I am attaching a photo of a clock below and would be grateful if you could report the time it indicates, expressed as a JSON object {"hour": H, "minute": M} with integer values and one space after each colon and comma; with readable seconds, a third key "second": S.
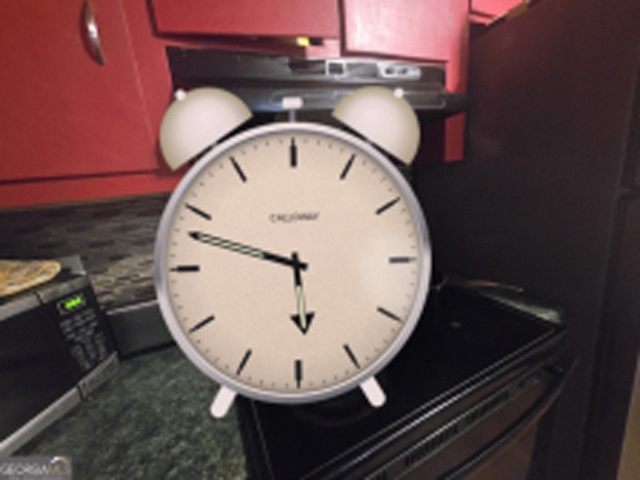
{"hour": 5, "minute": 48}
